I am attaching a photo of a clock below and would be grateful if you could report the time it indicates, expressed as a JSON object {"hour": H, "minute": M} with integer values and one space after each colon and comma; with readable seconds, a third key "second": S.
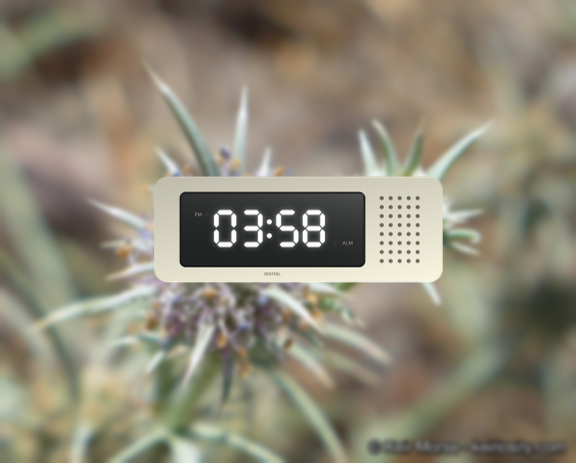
{"hour": 3, "minute": 58}
